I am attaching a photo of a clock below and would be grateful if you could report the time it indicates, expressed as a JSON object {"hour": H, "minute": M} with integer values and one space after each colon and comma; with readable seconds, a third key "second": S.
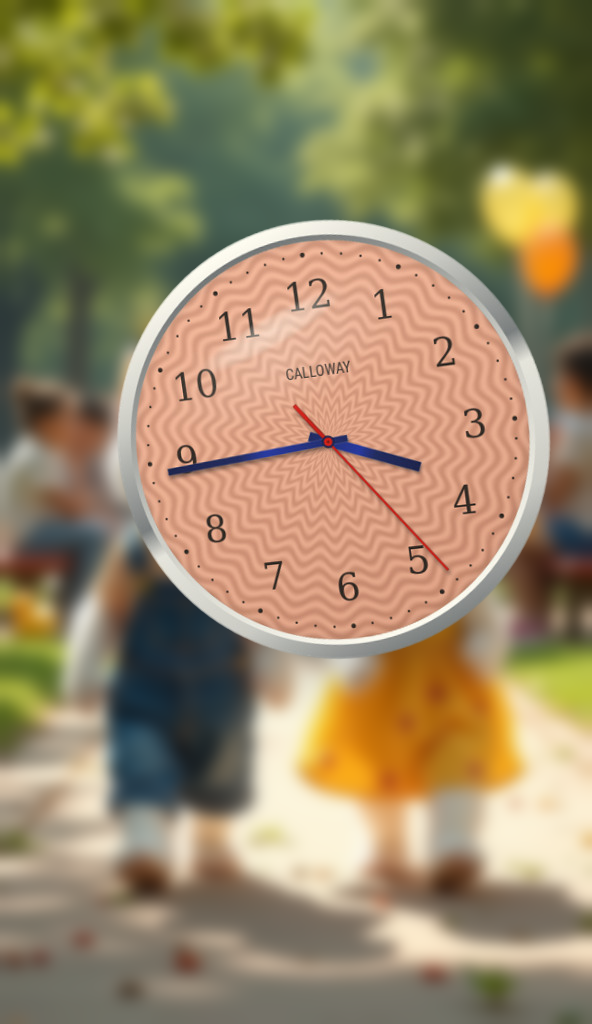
{"hour": 3, "minute": 44, "second": 24}
